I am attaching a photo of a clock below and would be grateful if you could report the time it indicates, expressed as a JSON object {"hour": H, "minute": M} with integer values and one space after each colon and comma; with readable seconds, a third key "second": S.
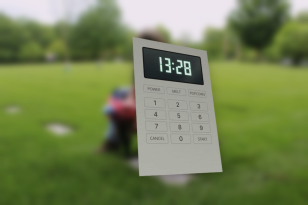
{"hour": 13, "minute": 28}
